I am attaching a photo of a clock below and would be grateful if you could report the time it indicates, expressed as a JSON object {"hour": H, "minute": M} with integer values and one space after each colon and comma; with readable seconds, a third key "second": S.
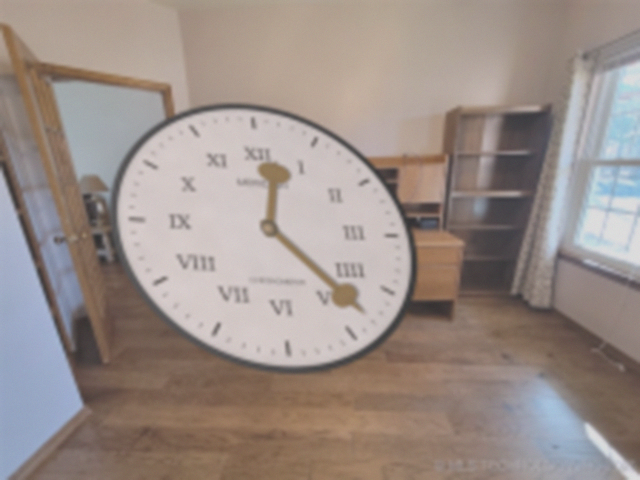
{"hour": 12, "minute": 23}
